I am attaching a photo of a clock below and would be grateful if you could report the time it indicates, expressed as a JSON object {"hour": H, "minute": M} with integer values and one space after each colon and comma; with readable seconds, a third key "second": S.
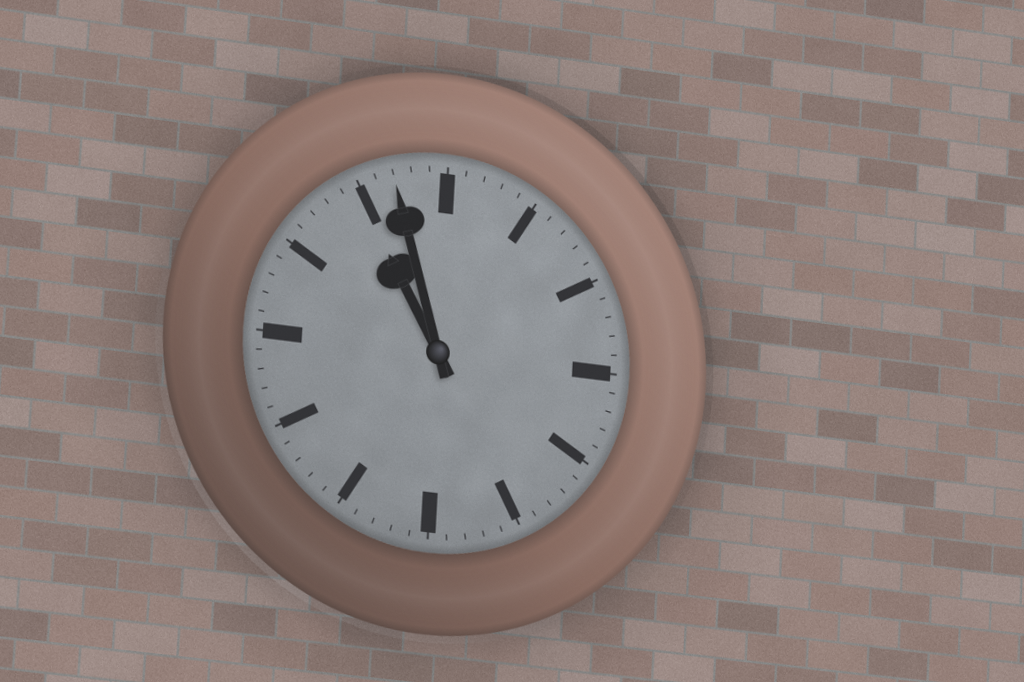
{"hour": 10, "minute": 57}
